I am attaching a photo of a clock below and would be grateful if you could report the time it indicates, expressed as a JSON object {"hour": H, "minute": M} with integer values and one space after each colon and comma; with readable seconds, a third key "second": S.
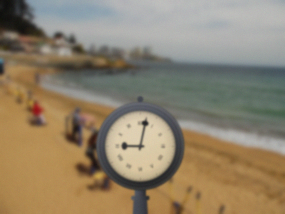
{"hour": 9, "minute": 2}
